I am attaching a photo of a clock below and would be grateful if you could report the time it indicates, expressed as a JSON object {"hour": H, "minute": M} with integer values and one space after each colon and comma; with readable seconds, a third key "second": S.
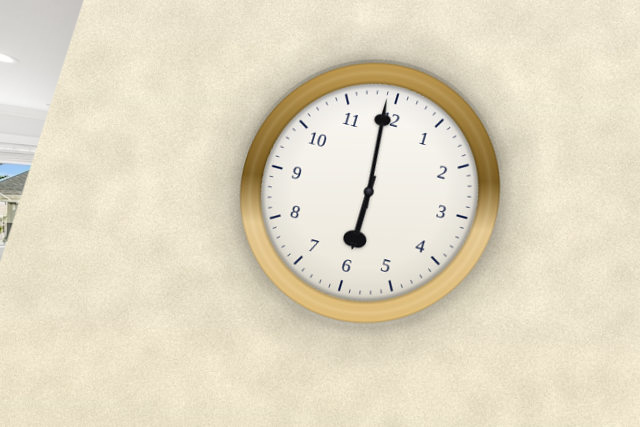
{"hour": 5, "minute": 59}
